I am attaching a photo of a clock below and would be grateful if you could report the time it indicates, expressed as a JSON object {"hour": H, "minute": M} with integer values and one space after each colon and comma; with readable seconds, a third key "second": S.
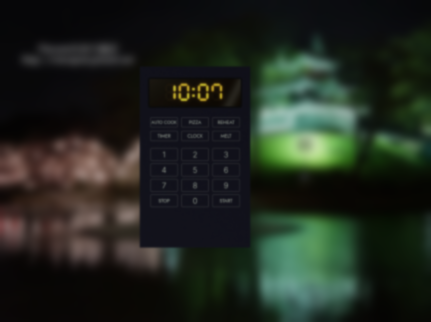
{"hour": 10, "minute": 7}
